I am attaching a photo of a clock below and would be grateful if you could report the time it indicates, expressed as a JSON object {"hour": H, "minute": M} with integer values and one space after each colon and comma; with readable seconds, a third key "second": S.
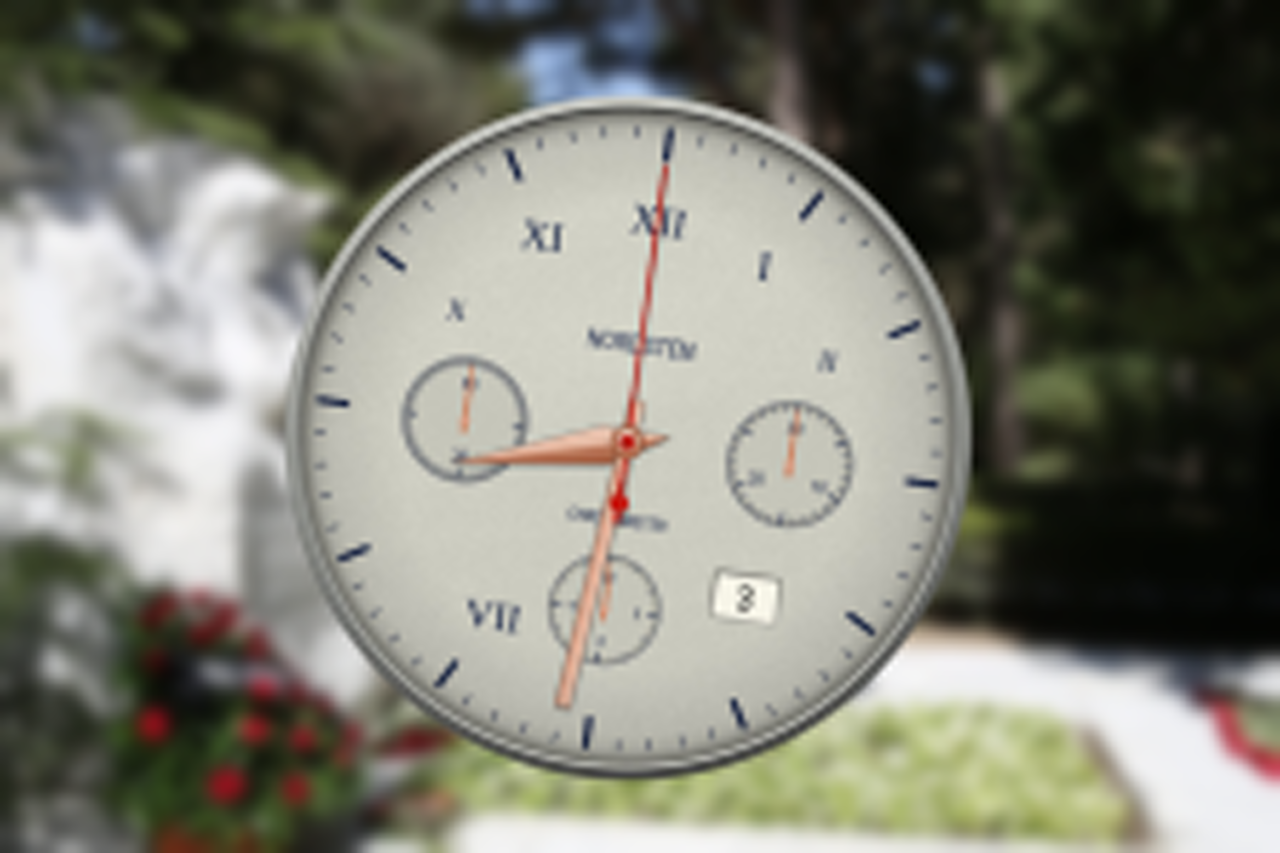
{"hour": 8, "minute": 31}
